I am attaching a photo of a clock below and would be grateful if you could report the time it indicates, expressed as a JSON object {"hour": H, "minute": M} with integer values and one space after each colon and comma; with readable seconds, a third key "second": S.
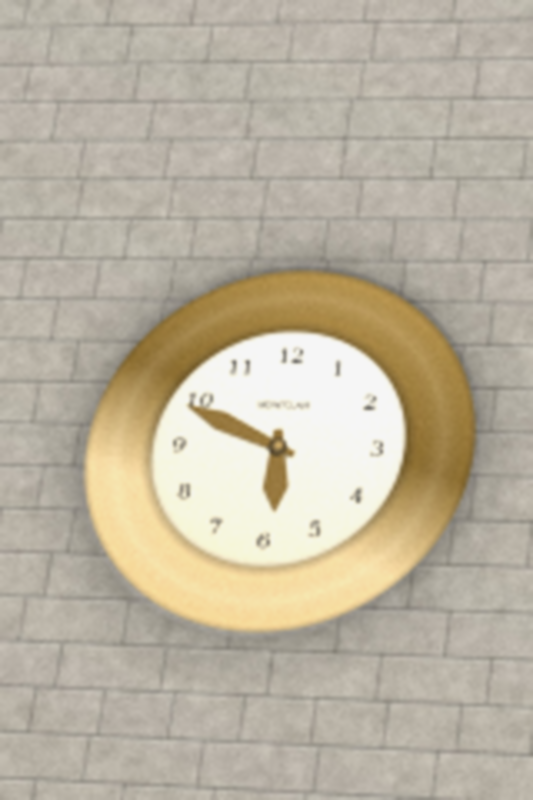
{"hour": 5, "minute": 49}
